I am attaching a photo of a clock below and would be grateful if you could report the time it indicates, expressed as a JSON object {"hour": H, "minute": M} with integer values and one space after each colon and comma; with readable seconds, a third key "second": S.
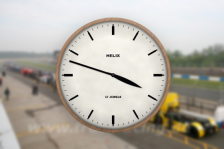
{"hour": 3, "minute": 48}
